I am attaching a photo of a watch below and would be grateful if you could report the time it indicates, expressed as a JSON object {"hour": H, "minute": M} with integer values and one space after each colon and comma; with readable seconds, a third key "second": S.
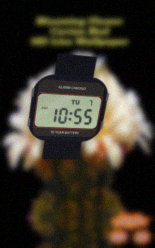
{"hour": 10, "minute": 55}
